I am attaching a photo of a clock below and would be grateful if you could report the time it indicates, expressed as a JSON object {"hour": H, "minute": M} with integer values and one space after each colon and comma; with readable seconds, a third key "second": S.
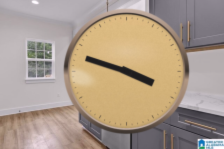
{"hour": 3, "minute": 48}
